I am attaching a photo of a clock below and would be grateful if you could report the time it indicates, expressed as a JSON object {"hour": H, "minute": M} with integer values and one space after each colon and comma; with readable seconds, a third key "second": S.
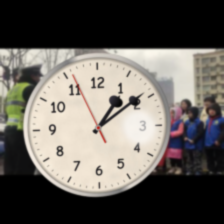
{"hour": 1, "minute": 8, "second": 56}
